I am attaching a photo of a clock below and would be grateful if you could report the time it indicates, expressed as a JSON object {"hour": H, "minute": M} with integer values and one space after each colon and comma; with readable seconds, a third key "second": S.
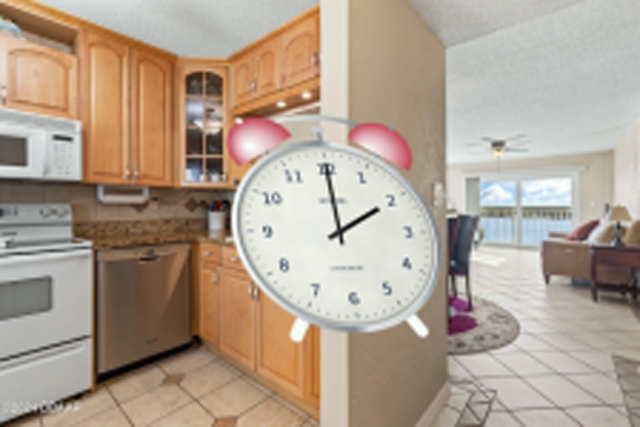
{"hour": 2, "minute": 0}
